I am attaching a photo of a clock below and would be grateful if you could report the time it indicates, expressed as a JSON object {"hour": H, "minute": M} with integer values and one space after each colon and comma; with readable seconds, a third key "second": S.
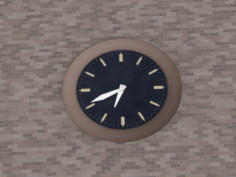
{"hour": 6, "minute": 41}
